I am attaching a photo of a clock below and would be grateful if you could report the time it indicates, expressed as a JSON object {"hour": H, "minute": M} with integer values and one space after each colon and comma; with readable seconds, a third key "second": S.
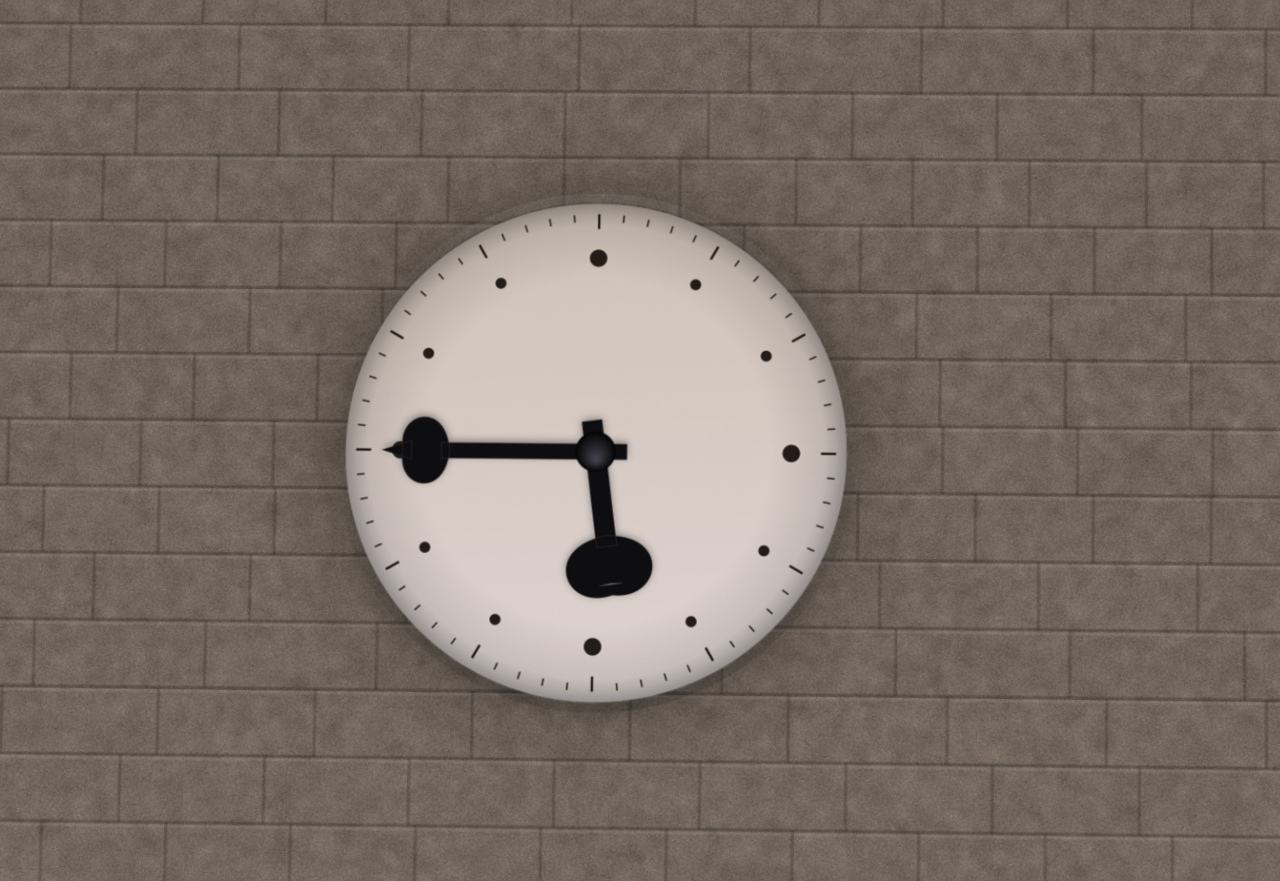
{"hour": 5, "minute": 45}
